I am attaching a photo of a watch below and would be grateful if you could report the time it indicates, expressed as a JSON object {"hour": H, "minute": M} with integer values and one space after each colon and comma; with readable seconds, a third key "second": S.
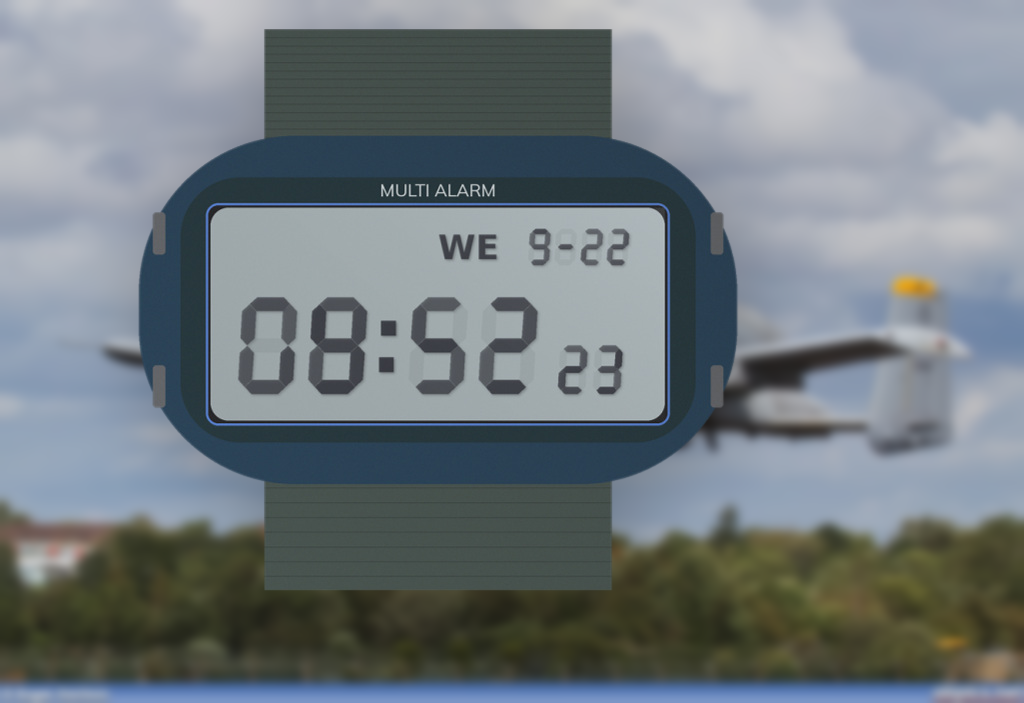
{"hour": 8, "minute": 52, "second": 23}
